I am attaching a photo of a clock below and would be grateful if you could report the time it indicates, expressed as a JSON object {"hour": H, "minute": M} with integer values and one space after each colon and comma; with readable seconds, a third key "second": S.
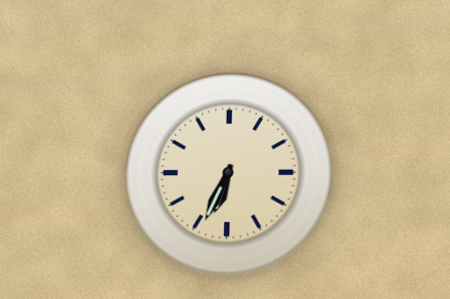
{"hour": 6, "minute": 34}
